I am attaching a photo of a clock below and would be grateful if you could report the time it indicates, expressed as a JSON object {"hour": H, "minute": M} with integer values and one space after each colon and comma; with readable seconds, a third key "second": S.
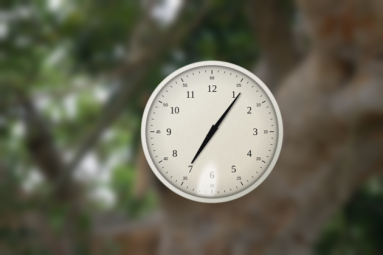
{"hour": 7, "minute": 6}
